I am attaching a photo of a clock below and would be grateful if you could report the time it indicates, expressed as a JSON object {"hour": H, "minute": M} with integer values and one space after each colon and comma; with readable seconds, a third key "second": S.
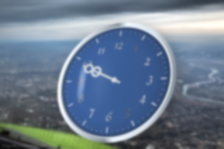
{"hour": 9, "minute": 49}
